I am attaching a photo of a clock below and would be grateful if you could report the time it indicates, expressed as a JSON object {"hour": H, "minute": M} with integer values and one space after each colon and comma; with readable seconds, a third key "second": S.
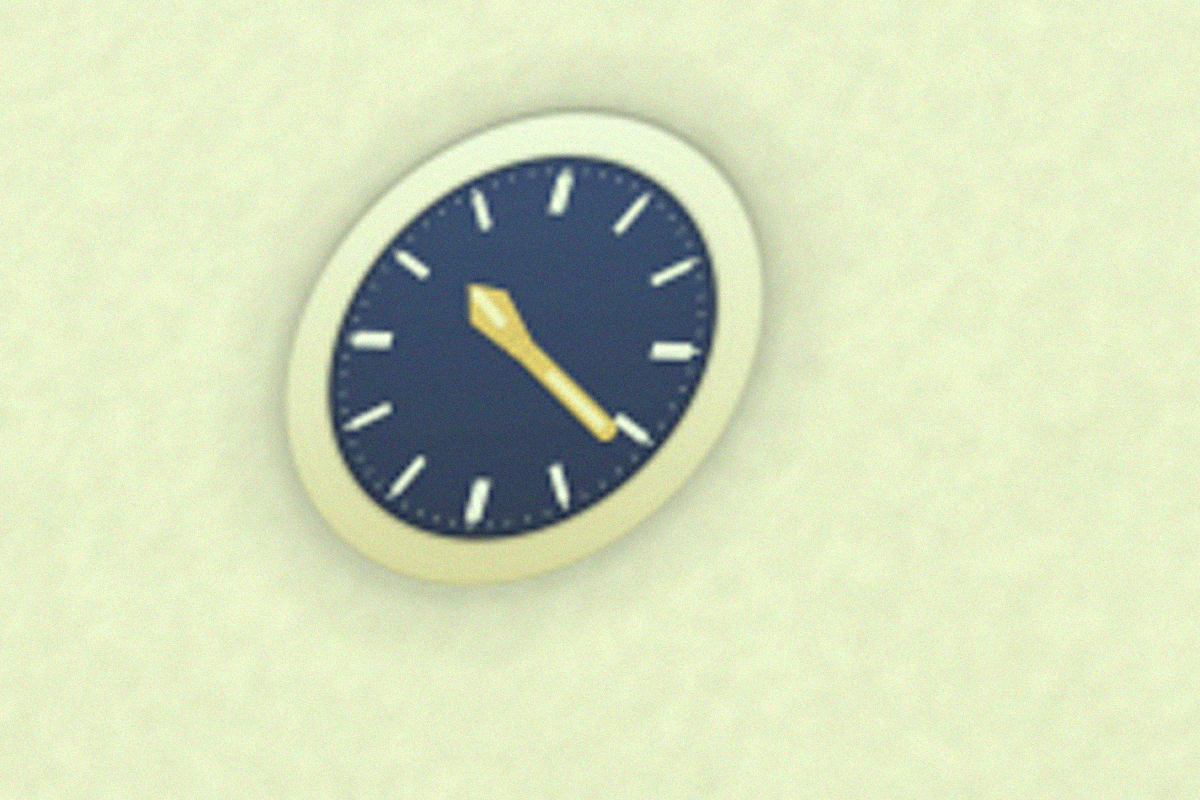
{"hour": 10, "minute": 21}
